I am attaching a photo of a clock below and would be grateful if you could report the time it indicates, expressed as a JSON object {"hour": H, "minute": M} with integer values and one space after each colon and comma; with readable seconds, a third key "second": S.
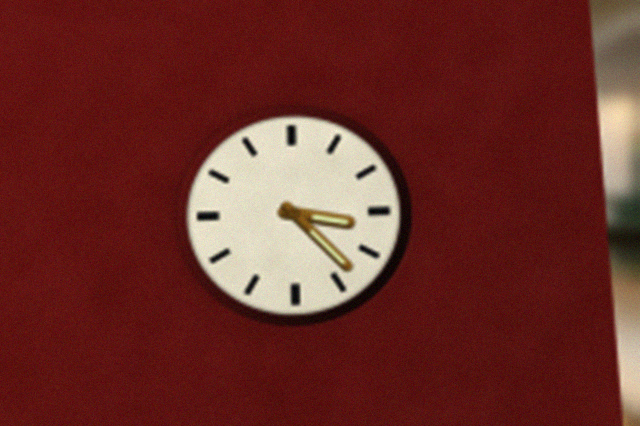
{"hour": 3, "minute": 23}
